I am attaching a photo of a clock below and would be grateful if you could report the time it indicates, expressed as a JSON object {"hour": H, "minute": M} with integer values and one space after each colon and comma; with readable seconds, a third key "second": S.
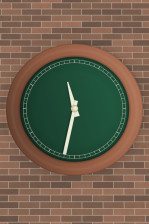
{"hour": 11, "minute": 32}
